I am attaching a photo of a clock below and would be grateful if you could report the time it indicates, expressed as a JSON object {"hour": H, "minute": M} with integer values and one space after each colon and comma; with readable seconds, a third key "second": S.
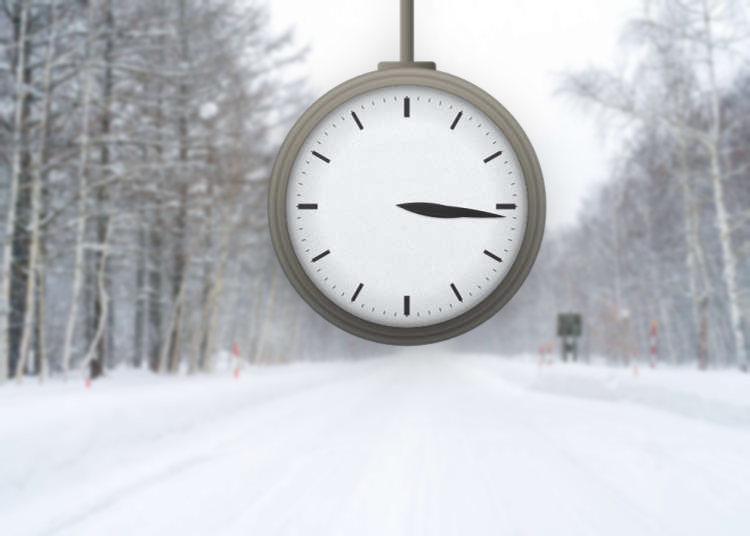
{"hour": 3, "minute": 16}
